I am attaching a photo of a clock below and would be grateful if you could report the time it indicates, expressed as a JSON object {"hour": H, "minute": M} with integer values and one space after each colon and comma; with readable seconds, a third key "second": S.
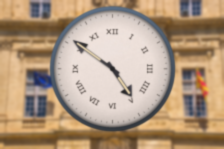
{"hour": 4, "minute": 51}
